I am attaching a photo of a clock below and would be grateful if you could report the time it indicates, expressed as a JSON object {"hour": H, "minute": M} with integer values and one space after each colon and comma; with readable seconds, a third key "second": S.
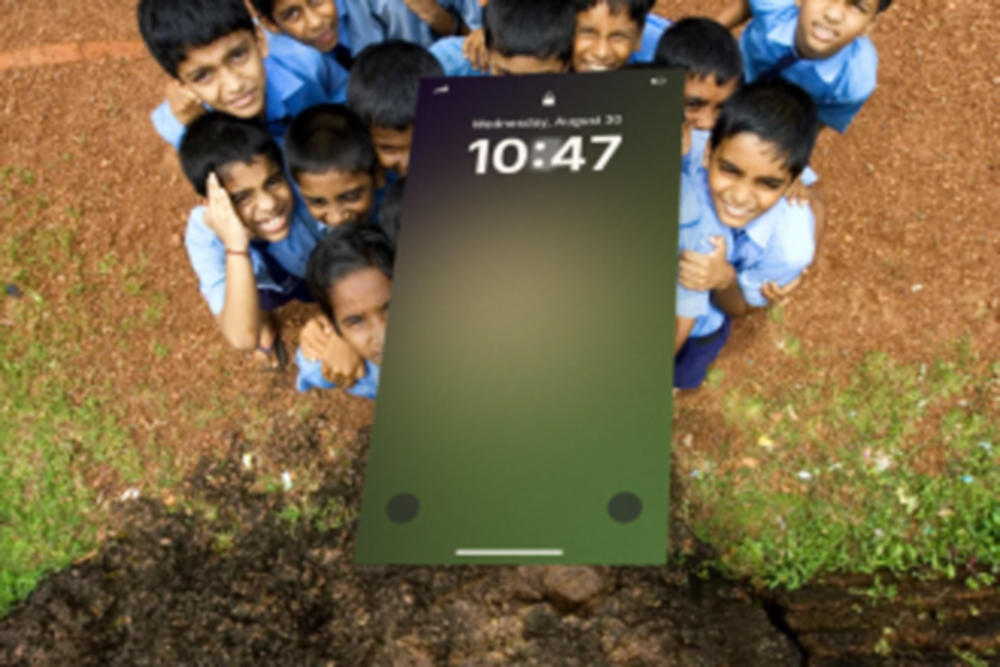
{"hour": 10, "minute": 47}
